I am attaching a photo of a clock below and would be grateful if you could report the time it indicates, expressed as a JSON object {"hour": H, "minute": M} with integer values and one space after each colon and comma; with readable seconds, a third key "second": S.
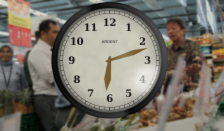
{"hour": 6, "minute": 12}
